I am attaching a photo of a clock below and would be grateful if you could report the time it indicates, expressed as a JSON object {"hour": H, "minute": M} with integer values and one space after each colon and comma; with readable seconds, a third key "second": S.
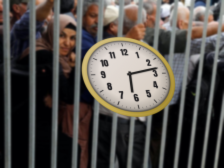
{"hour": 6, "minute": 13}
